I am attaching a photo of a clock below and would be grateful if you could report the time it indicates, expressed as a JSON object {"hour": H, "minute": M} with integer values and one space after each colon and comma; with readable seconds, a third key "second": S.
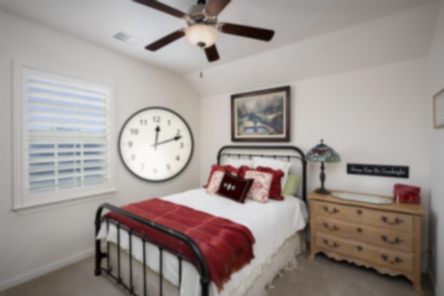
{"hour": 12, "minute": 12}
